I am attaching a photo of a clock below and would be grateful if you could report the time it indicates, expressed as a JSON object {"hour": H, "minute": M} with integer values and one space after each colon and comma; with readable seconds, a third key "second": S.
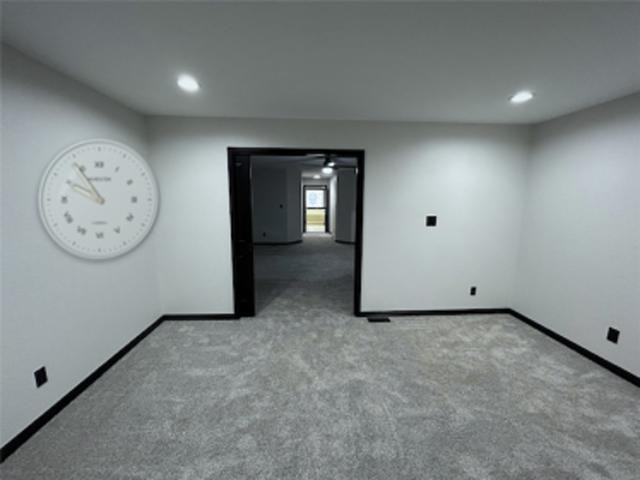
{"hour": 9, "minute": 54}
